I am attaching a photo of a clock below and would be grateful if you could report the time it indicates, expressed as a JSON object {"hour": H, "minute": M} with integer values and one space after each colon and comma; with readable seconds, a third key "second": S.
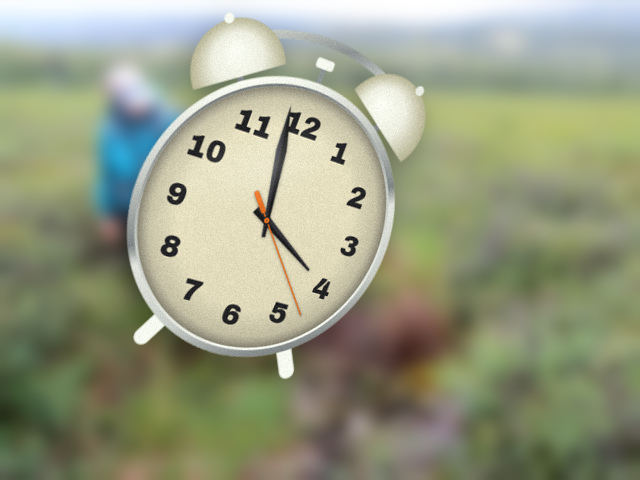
{"hour": 3, "minute": 58, "second": 23}
